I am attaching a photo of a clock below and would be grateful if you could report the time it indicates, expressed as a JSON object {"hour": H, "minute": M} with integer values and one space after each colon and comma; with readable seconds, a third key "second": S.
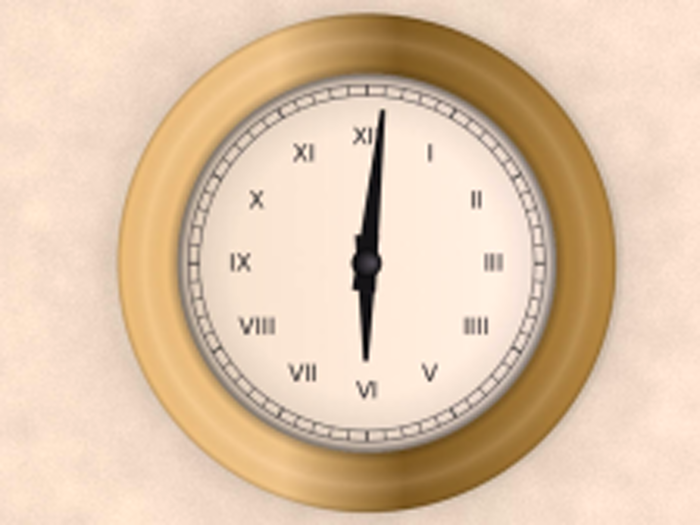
{"hour": 6, "minute": 1}
